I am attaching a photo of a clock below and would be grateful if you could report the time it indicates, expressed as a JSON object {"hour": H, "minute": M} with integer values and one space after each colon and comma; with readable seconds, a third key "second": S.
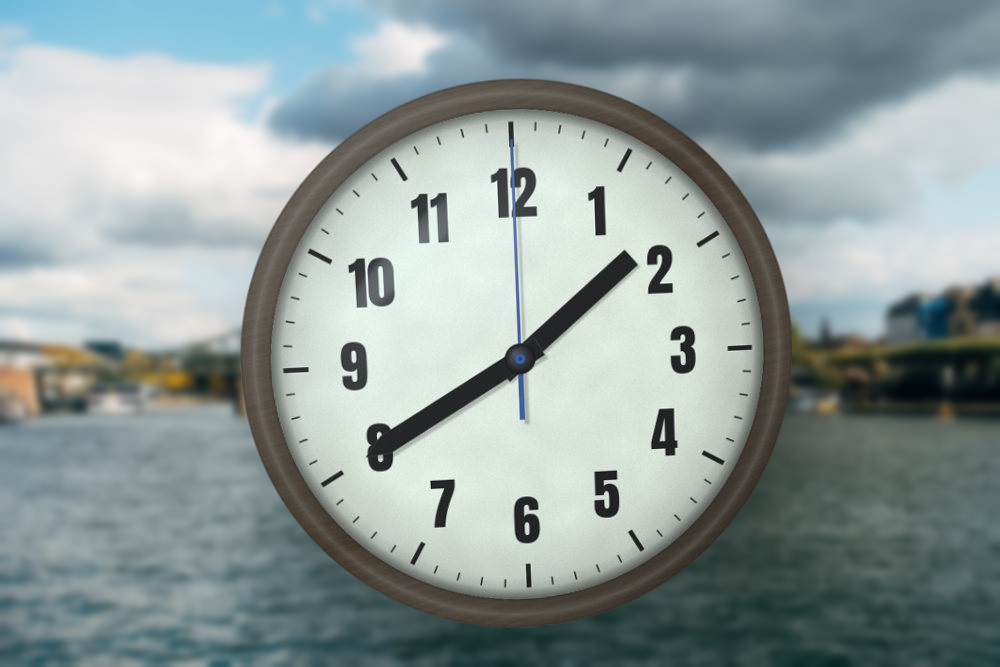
{"hour": 1, "minute": 40, "second": 0}
